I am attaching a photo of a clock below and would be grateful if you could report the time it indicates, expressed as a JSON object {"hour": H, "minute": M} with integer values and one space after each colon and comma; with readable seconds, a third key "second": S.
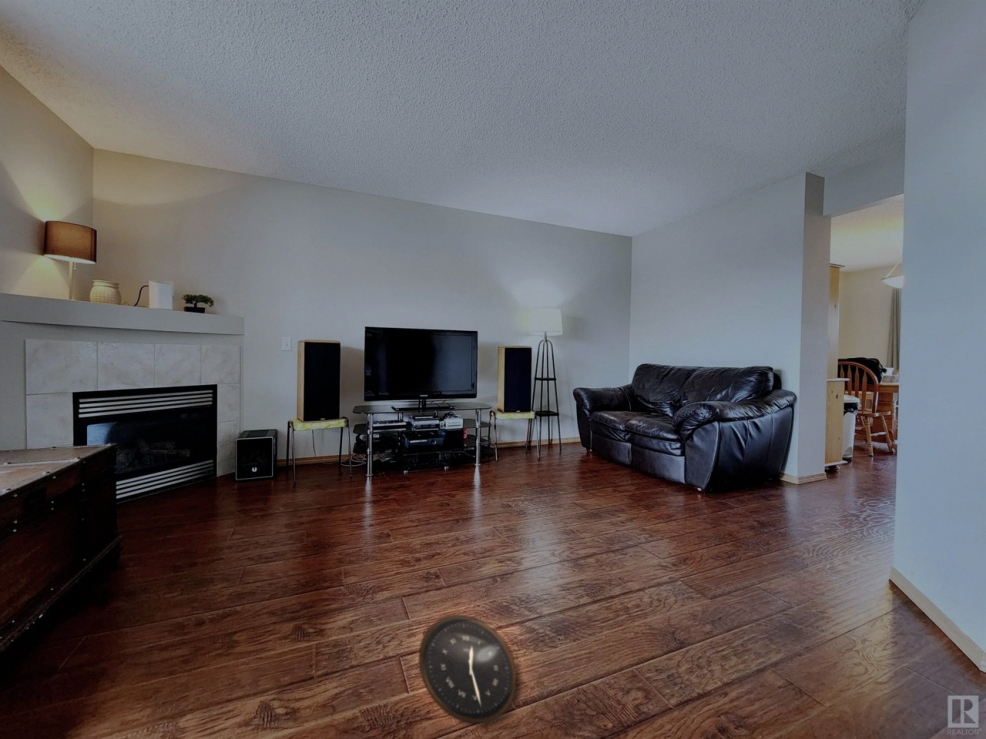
{"hour": 12, "minute": 29}
